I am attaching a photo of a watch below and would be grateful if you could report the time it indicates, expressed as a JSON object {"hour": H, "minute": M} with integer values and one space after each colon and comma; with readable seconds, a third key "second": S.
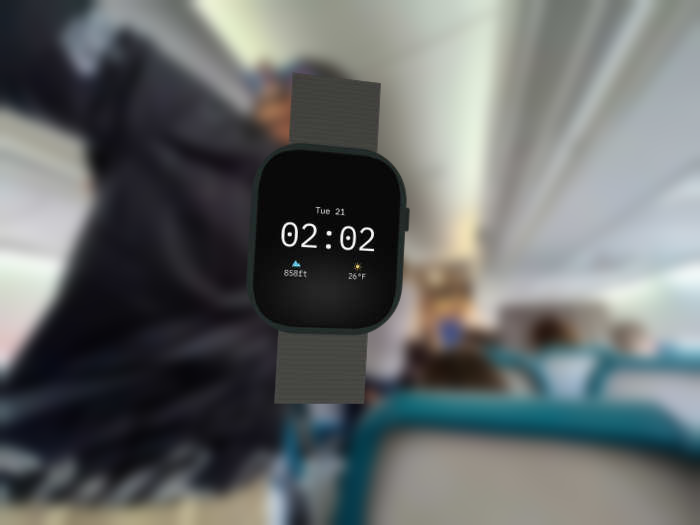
{"hour": 2, "minute": 2}
